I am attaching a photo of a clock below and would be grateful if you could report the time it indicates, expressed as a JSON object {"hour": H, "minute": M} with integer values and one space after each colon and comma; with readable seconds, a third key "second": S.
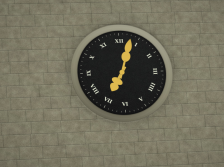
{"hour": 7, "minute": 3}
